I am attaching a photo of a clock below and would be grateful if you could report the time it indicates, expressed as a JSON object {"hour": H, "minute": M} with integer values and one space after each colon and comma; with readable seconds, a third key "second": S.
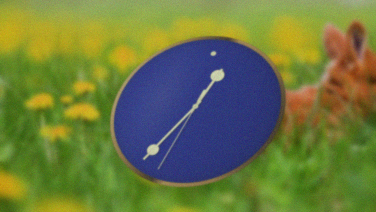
{"hour": 12, "minute": 34, "second": 32}
